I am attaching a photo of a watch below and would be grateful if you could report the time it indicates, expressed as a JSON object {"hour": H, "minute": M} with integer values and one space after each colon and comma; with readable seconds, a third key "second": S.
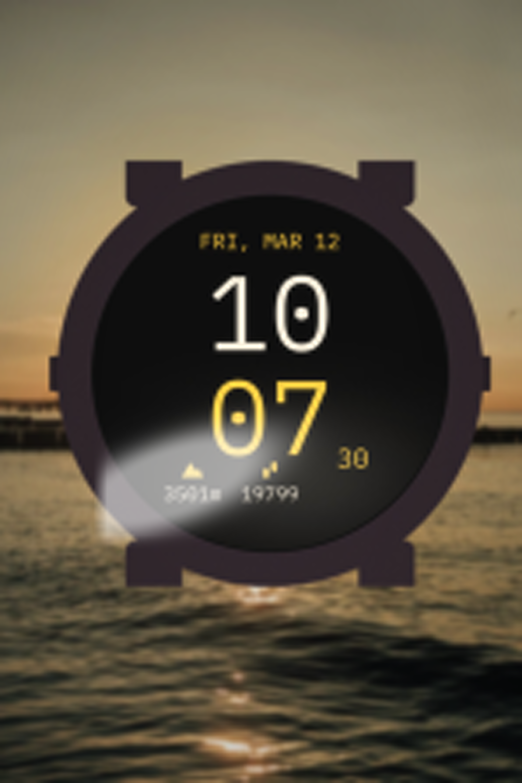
{"hour": 10, "minute": 7, "second": 30}
